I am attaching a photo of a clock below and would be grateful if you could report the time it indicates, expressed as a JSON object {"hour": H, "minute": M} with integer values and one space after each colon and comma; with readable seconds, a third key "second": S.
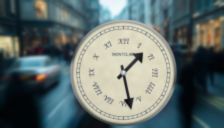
{"hour": 1, "minute": 28}
